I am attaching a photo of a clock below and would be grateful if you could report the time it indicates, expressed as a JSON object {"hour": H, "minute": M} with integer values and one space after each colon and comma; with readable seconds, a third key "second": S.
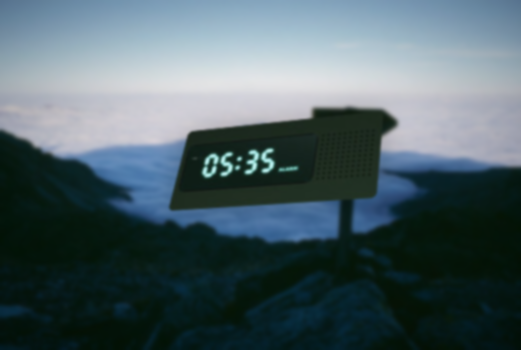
{"hour": 5, "minute": 35}
